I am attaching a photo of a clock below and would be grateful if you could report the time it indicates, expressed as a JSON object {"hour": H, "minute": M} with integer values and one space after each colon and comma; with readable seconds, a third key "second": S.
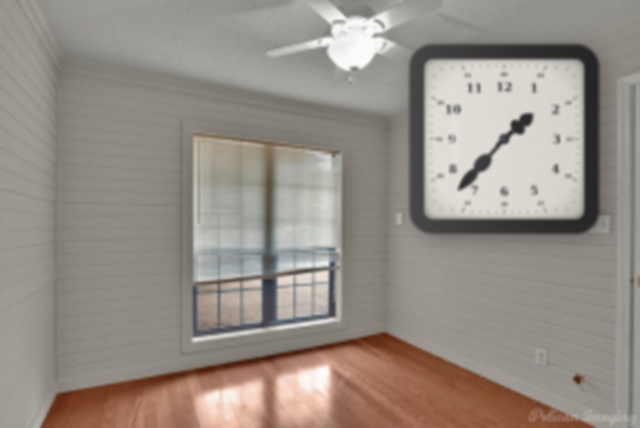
{"hour": 1, "minute": 37}
